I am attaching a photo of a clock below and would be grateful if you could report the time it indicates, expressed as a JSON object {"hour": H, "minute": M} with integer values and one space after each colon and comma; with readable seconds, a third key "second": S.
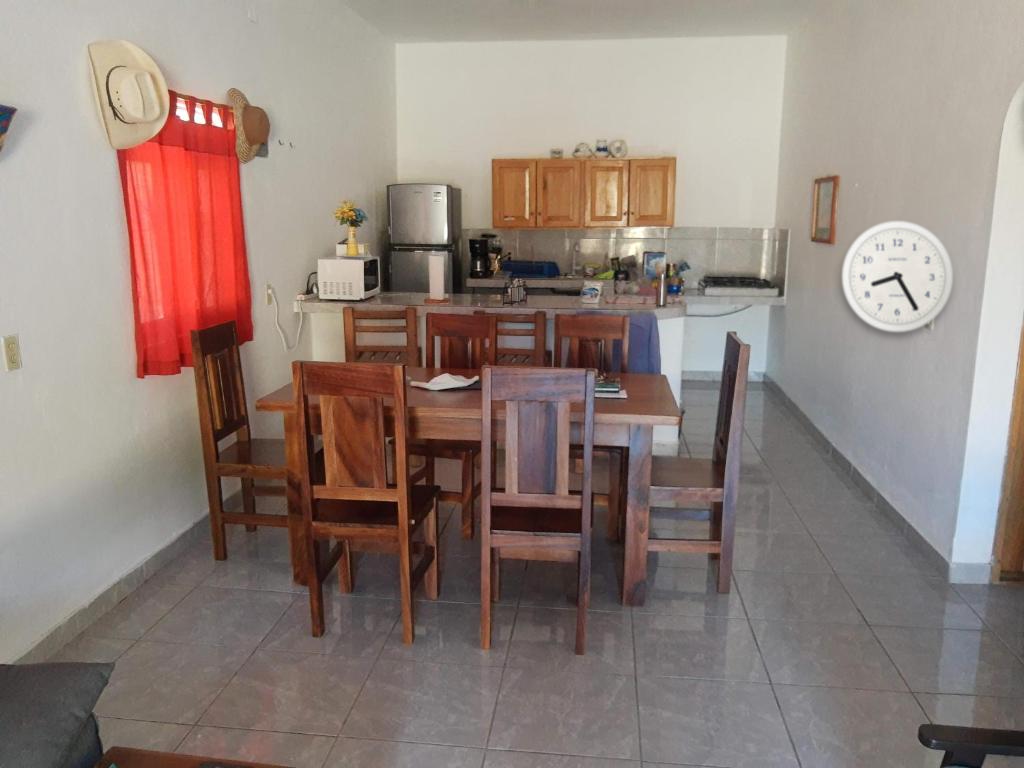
{"hour": 8, "minute": 25}
